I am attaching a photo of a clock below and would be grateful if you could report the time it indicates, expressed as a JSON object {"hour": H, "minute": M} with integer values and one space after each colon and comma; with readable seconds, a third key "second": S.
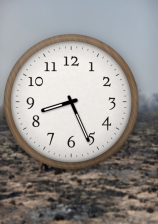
{"hour": 8, "minute": 26}
